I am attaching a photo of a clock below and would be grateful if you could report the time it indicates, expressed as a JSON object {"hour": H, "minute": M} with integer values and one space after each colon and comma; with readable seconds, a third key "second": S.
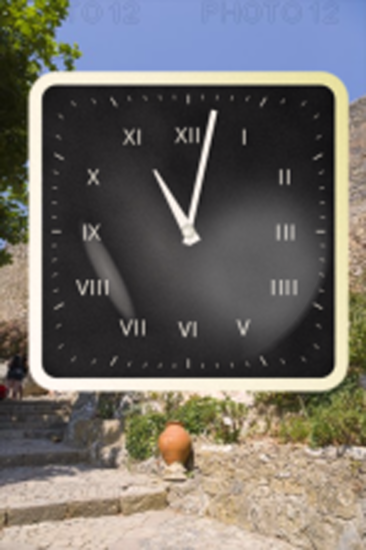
{"hour": 11, "minute": 2}
